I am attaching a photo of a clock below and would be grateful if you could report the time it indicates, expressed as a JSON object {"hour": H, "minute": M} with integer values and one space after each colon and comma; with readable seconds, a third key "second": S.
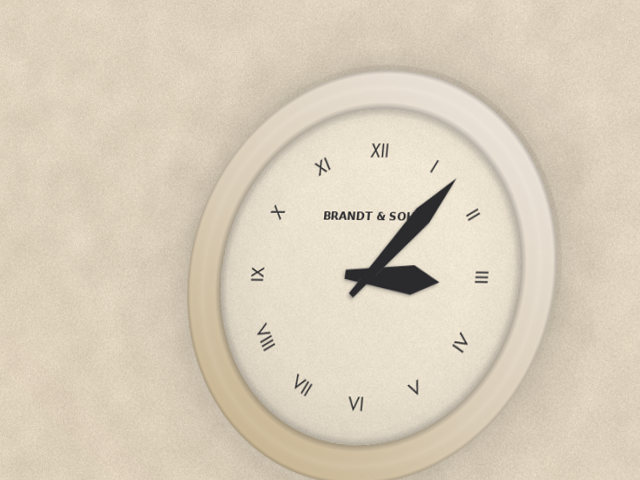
{"hour": 3, "minute": 7}
